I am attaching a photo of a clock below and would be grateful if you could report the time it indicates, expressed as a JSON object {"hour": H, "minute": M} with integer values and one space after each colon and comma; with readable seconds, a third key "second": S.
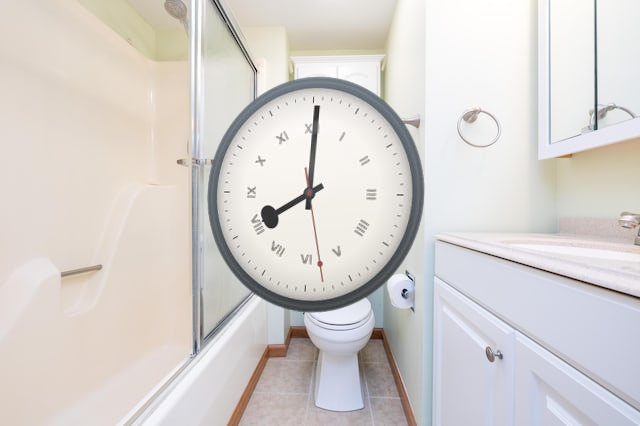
{"hour": 8, "minute": 0, "second": 28}
